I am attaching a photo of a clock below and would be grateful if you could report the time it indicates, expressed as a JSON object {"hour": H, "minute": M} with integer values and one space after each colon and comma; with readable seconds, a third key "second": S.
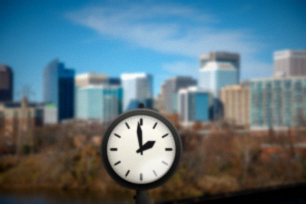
{"hour": 1, "minute": 59}
